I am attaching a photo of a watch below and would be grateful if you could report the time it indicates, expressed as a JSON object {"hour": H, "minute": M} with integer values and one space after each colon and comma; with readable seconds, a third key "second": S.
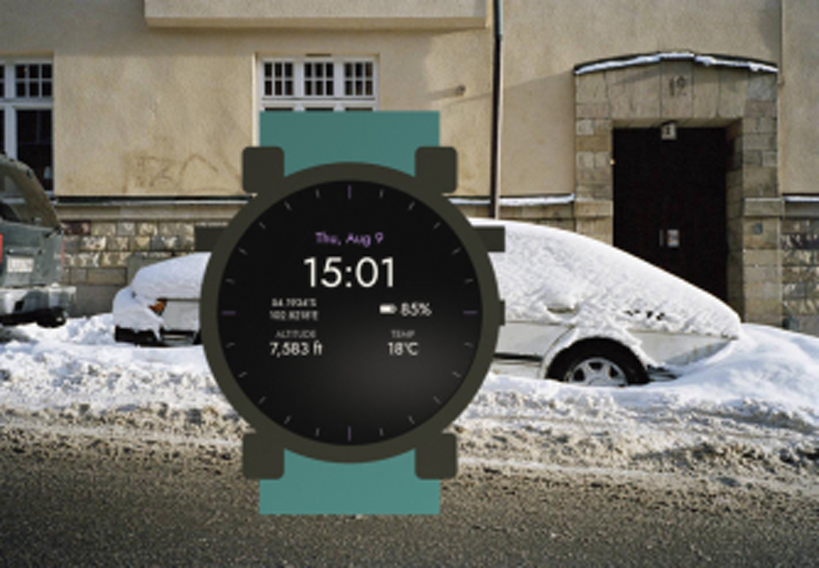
{"hour": 15, "minute": 1}
